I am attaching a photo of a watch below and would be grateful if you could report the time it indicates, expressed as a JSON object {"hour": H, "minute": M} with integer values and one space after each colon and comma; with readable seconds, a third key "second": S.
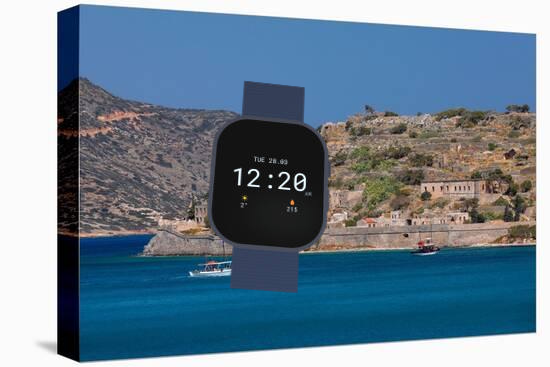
{"hour": 12, "minute": 20}
